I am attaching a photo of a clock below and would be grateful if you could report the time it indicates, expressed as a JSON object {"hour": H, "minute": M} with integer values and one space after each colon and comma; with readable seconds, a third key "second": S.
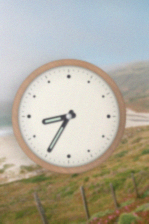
{"hour": 8, "minute": 35}
